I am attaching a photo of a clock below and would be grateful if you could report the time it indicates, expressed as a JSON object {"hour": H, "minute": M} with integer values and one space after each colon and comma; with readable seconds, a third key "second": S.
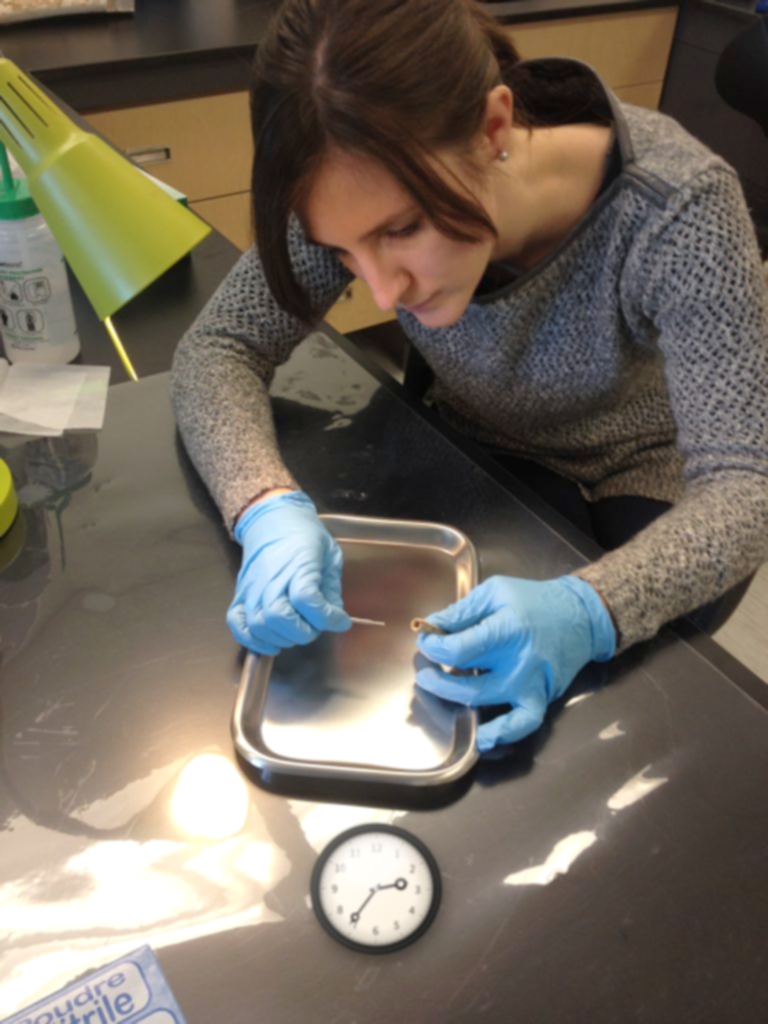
{"hour": 2, "minute": 36}
